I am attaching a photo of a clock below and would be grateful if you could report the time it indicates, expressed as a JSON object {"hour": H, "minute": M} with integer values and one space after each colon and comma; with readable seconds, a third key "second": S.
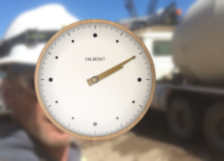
{"hour": 2, "minute": 10}
